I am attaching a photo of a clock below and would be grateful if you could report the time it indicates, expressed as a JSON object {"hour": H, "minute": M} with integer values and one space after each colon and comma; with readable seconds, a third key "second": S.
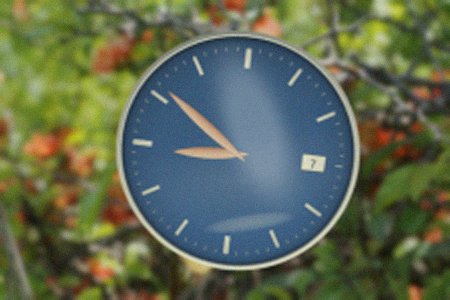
{"hour": 8, "minute": 51}
